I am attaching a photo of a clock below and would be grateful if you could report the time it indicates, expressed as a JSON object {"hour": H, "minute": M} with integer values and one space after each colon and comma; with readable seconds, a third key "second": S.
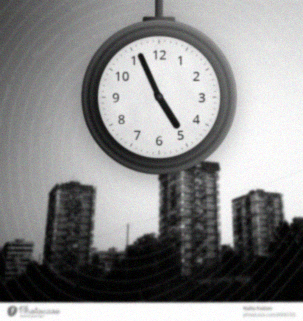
{"hour": 4, "minute": 56}
